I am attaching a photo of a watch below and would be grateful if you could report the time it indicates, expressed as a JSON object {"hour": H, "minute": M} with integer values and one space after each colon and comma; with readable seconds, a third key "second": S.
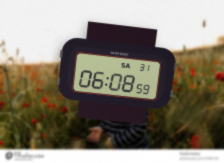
{"hour": 6, "minute": 8, "second": 59}
